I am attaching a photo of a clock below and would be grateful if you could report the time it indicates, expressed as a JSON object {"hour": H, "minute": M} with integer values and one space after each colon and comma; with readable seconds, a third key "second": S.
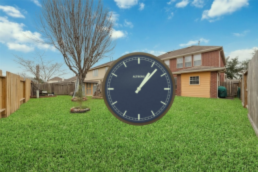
{"hour": 1, "minute": 7}
